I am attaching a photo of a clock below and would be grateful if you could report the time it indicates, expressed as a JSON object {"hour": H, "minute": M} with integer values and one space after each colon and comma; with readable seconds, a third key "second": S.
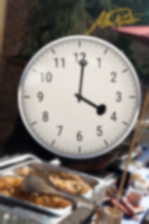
{"hour": 4, "minute": 1}
